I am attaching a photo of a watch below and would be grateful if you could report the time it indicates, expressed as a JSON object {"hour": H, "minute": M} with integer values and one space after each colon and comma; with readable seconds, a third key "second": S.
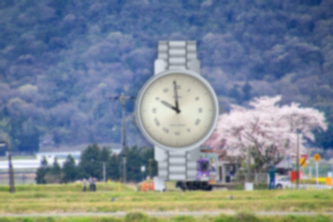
{"hour": 9, "minute": 59}
